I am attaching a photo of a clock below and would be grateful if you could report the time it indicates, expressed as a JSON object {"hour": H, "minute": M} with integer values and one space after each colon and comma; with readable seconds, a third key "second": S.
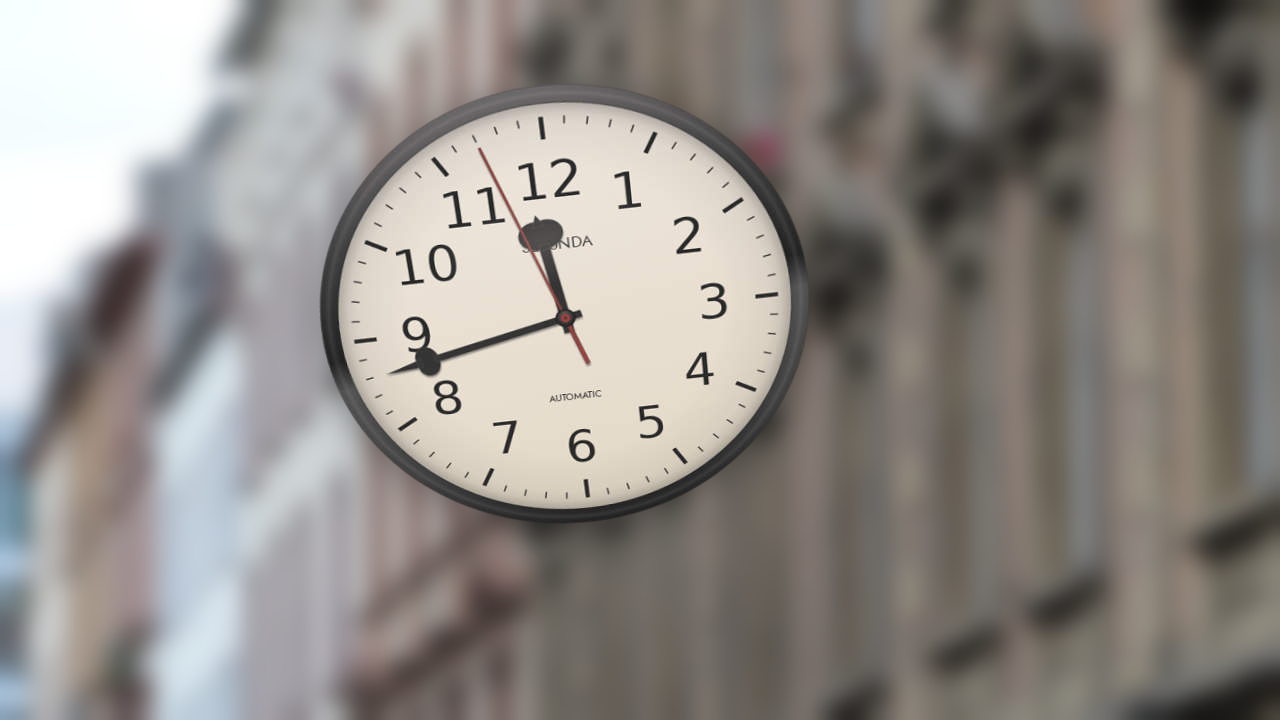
{"hour": 11, "minute": 42, "second": 57}
